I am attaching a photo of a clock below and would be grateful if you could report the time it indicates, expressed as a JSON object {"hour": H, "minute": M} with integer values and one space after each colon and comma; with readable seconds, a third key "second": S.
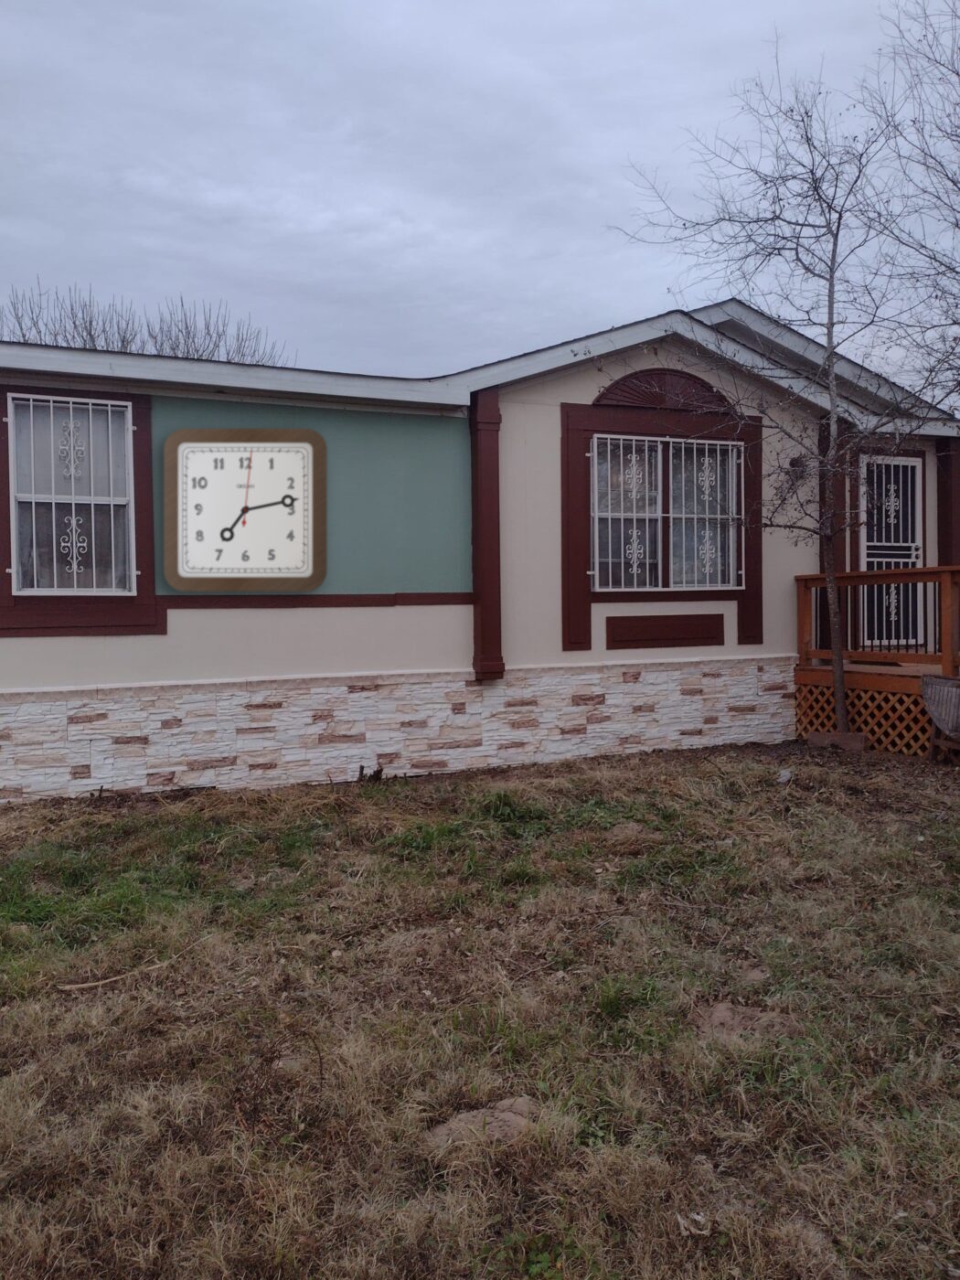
{"hour": 7, "minute": 13, "second": 1}
